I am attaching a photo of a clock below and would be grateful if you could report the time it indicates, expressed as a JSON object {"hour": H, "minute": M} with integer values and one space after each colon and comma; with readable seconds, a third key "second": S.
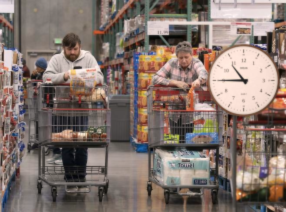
{"hour": 10, "minute": 45}
